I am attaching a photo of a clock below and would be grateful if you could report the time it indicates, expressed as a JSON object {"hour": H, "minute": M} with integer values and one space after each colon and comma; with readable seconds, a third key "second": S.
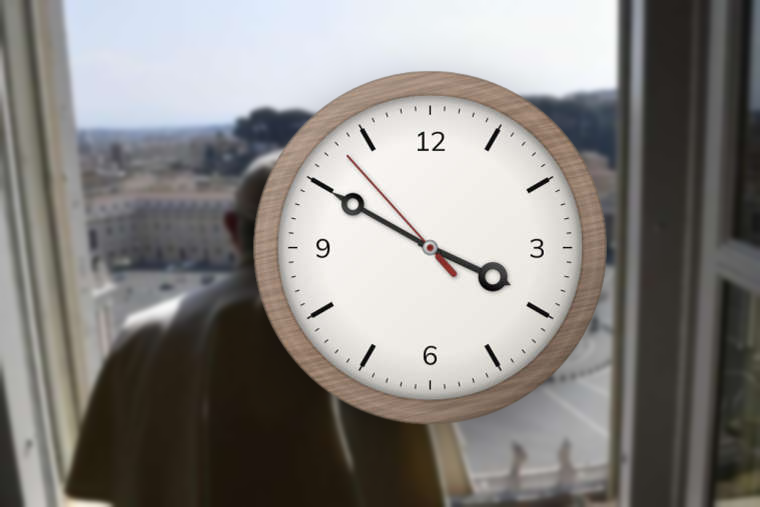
{"hour": 3, "minute": 49, "second": 53}
